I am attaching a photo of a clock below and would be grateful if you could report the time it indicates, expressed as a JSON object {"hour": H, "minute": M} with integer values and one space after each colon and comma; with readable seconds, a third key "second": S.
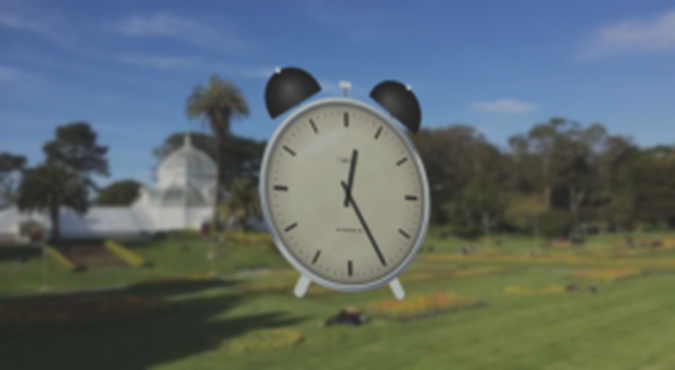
{"hour": 12, "minute": 25}
